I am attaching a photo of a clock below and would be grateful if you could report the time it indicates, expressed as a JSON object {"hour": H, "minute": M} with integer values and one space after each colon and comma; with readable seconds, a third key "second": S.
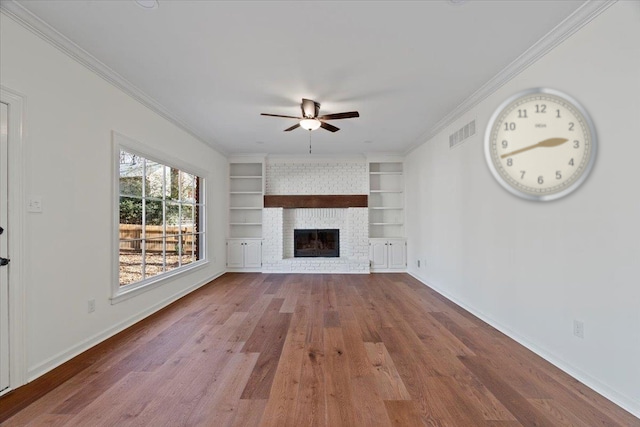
{"hour": 2, "minute": 42}
